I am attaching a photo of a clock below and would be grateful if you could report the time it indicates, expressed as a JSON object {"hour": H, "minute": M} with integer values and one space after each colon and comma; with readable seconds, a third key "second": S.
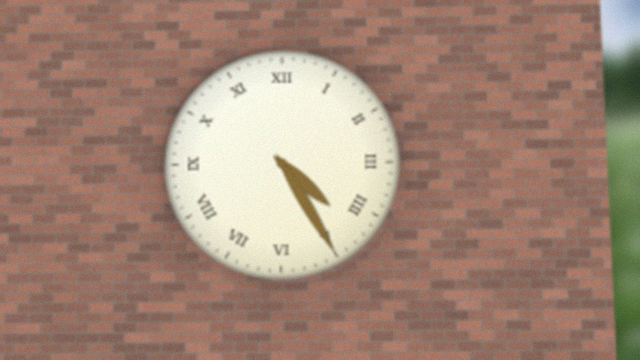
{"hour": 4, "minute": 25}
